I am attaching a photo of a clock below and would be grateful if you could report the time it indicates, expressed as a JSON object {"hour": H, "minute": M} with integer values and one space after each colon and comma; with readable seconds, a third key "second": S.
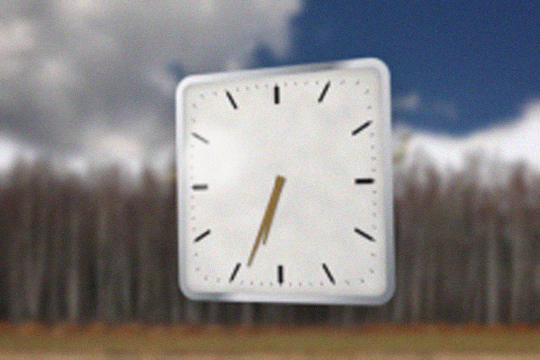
{"hour": 6, "minute": 34}
